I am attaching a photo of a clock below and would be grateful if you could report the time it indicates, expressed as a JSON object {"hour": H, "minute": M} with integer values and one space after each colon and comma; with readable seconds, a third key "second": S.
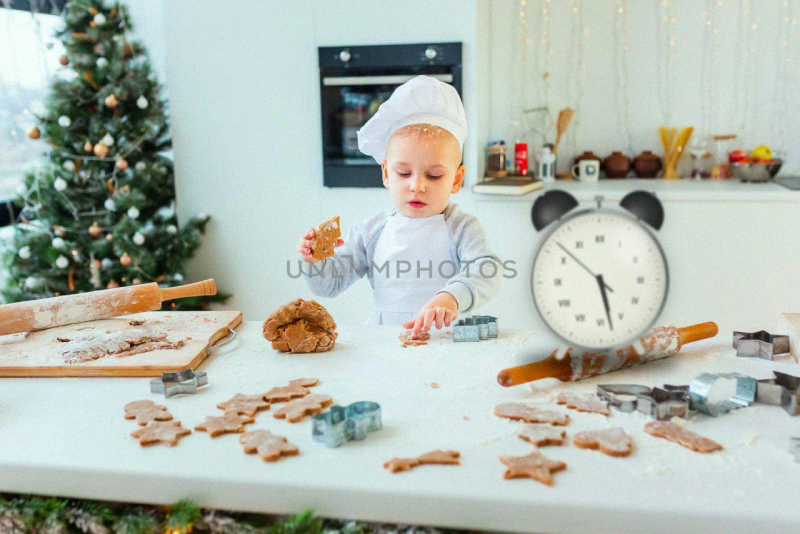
{"hour": 5, "minute": 27, "second": 52}
